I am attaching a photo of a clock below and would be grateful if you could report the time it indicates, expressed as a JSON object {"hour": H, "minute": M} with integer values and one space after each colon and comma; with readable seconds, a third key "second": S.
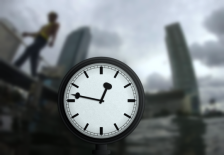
{"hour": 12, "minute": 47}
